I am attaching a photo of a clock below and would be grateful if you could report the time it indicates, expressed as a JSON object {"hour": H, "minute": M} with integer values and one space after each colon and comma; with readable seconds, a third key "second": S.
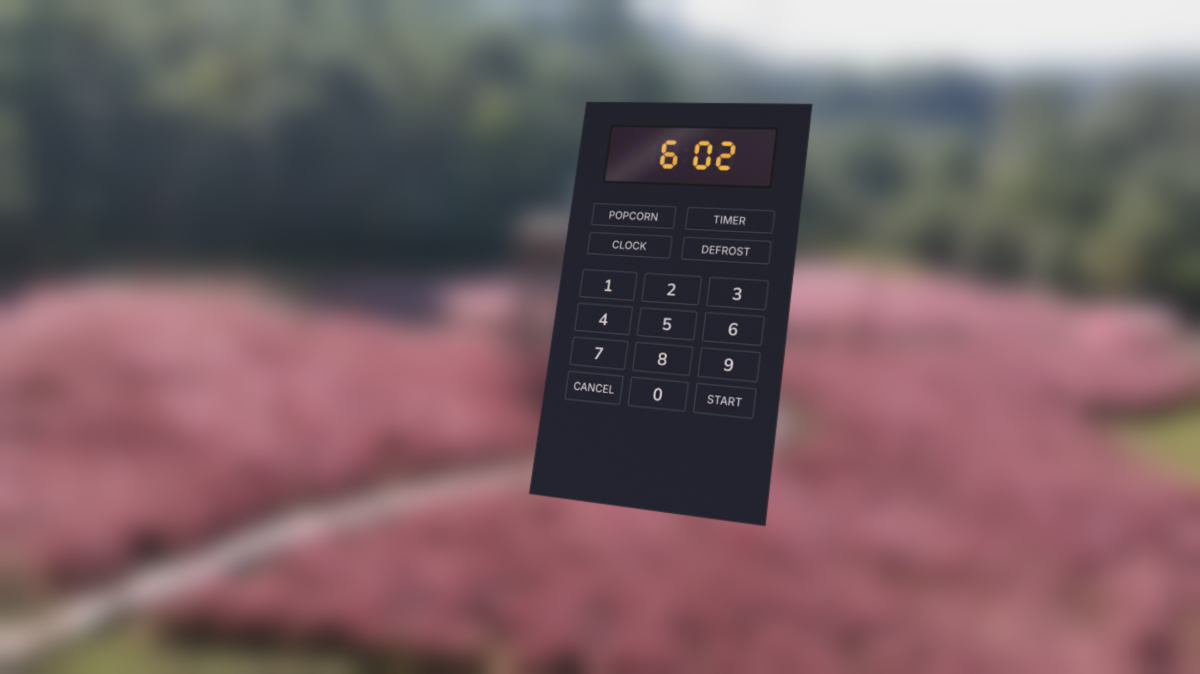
{"hour": 6, "minute": 2}
